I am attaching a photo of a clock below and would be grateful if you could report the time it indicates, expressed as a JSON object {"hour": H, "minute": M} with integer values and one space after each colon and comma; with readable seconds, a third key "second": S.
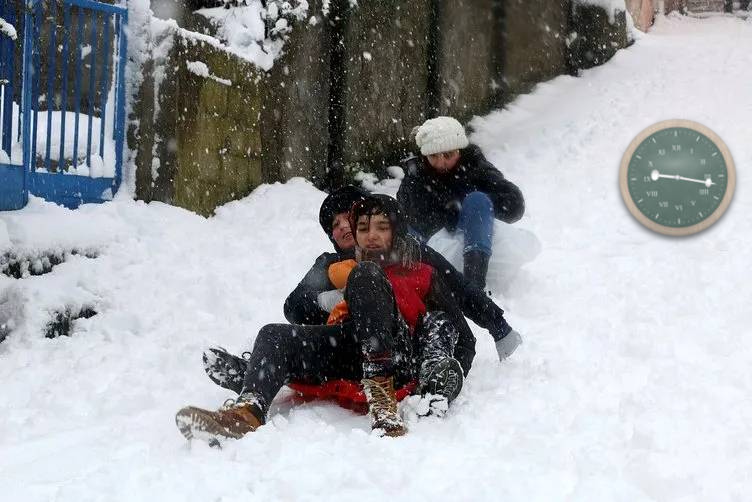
{"hour": 9, "minute": 17}
